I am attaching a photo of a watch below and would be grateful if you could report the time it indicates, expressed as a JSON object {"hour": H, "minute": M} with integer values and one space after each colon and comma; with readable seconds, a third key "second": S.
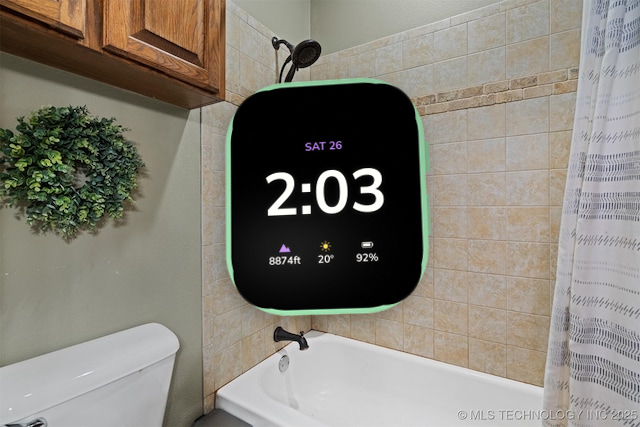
{"hour": 2, "minute": 3}
